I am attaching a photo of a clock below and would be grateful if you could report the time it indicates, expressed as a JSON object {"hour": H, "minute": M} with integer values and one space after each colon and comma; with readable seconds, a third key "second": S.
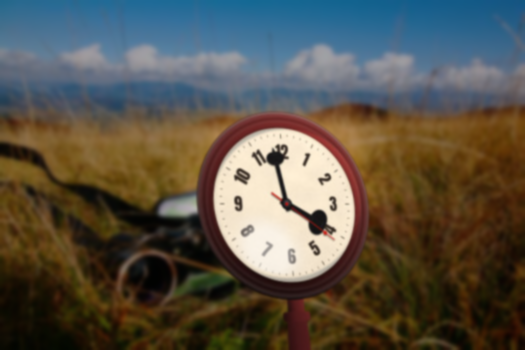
{"hour": 3, "minute": 58, "second": 21}
